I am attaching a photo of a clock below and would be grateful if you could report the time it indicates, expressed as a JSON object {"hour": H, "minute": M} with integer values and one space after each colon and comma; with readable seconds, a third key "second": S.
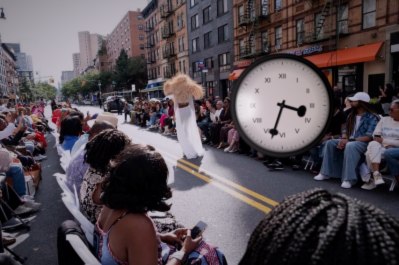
{"hour": 3, "minute": 33}
